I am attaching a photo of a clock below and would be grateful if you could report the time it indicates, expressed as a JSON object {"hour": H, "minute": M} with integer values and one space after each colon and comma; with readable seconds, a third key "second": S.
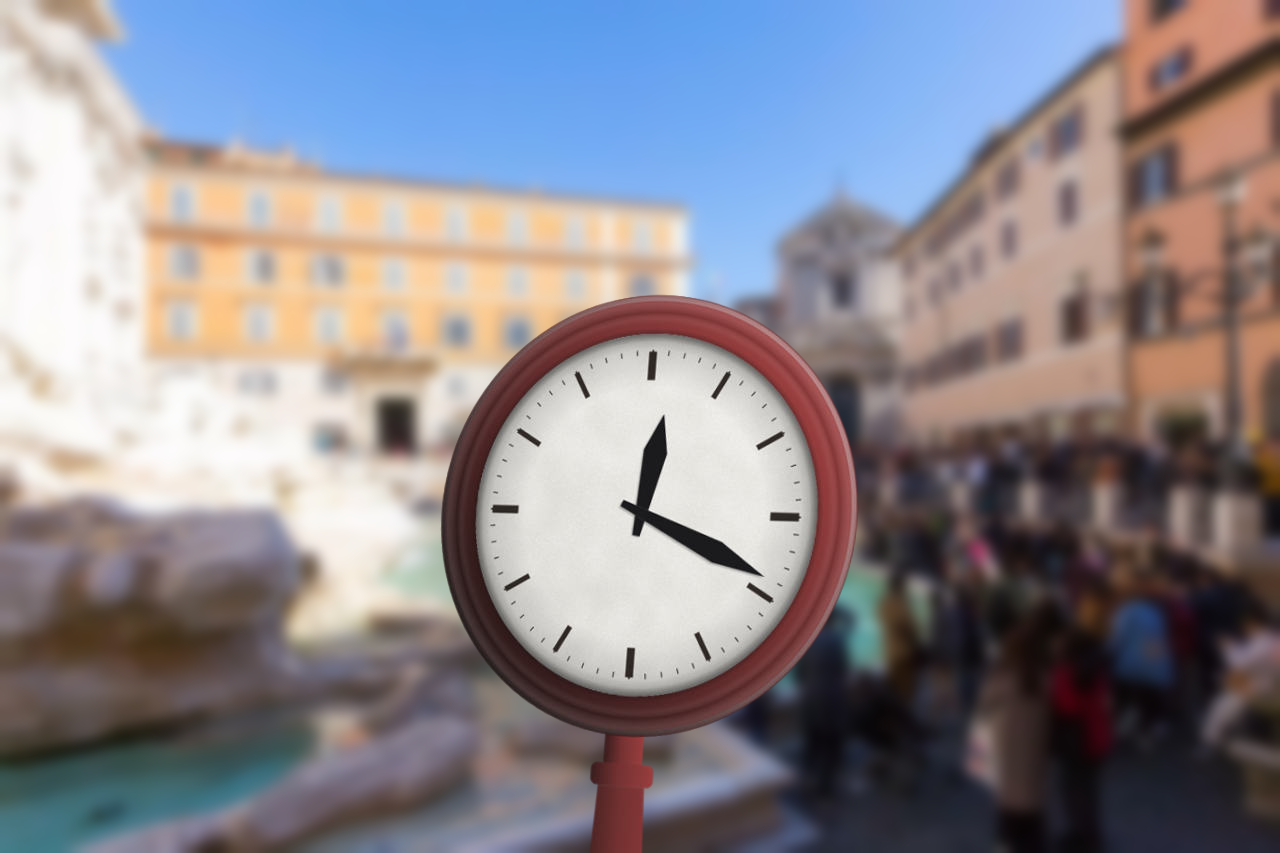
{"hour": 12, "minute": 19}
